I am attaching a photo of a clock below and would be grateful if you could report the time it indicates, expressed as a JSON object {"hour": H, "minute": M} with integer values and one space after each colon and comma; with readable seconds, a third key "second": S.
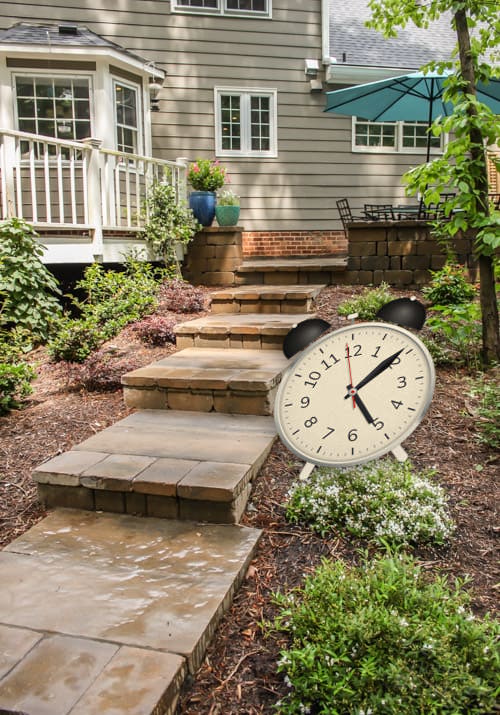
{"hour": 5, "minute": 8, "second": 59}
